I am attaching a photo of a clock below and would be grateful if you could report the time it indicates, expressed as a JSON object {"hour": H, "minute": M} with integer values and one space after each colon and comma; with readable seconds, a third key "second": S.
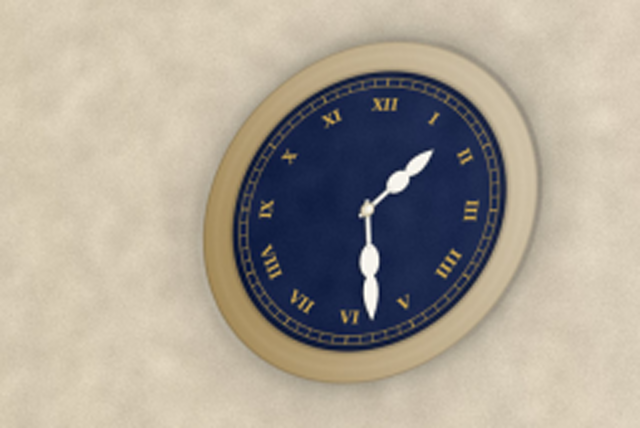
{"hour": 1, "minute": 28}
